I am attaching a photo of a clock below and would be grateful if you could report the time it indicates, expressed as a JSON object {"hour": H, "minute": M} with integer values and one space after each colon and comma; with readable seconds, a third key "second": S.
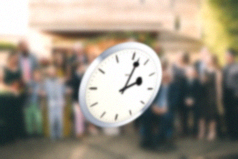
{"hour": 2, "minute": 2}
